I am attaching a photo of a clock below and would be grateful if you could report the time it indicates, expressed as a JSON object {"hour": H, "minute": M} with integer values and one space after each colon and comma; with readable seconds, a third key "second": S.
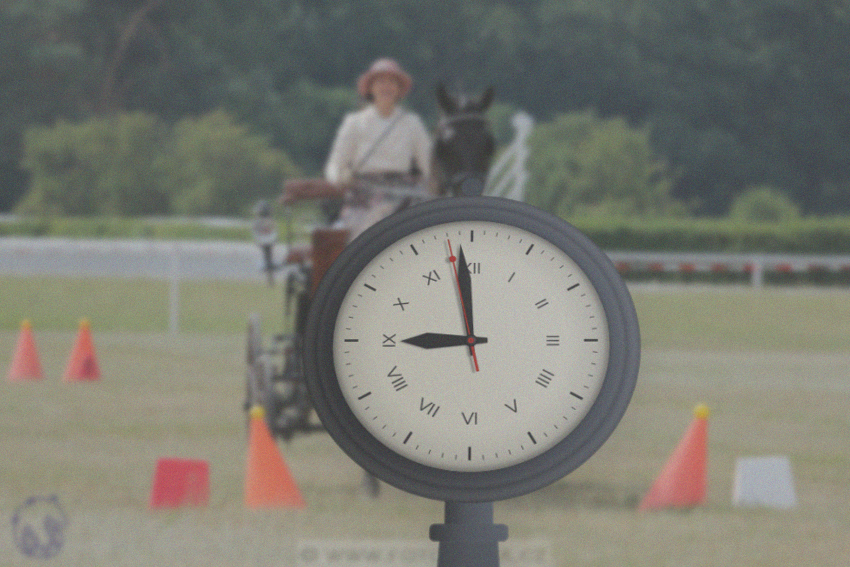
{"hour": 8, "minute": 58, "second": 58}
